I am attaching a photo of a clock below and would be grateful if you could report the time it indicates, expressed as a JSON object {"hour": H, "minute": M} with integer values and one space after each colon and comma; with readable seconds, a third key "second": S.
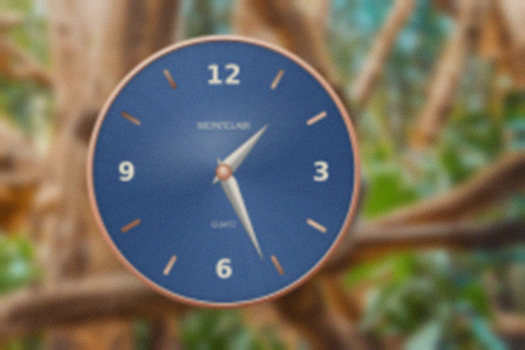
{"hour": 1, "minute": 26}
